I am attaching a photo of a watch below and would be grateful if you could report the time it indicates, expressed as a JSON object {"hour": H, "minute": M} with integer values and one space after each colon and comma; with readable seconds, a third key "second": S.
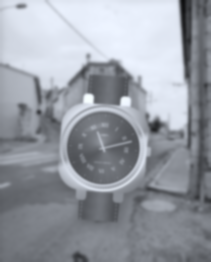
{"hour": 11, "minute": 12}
